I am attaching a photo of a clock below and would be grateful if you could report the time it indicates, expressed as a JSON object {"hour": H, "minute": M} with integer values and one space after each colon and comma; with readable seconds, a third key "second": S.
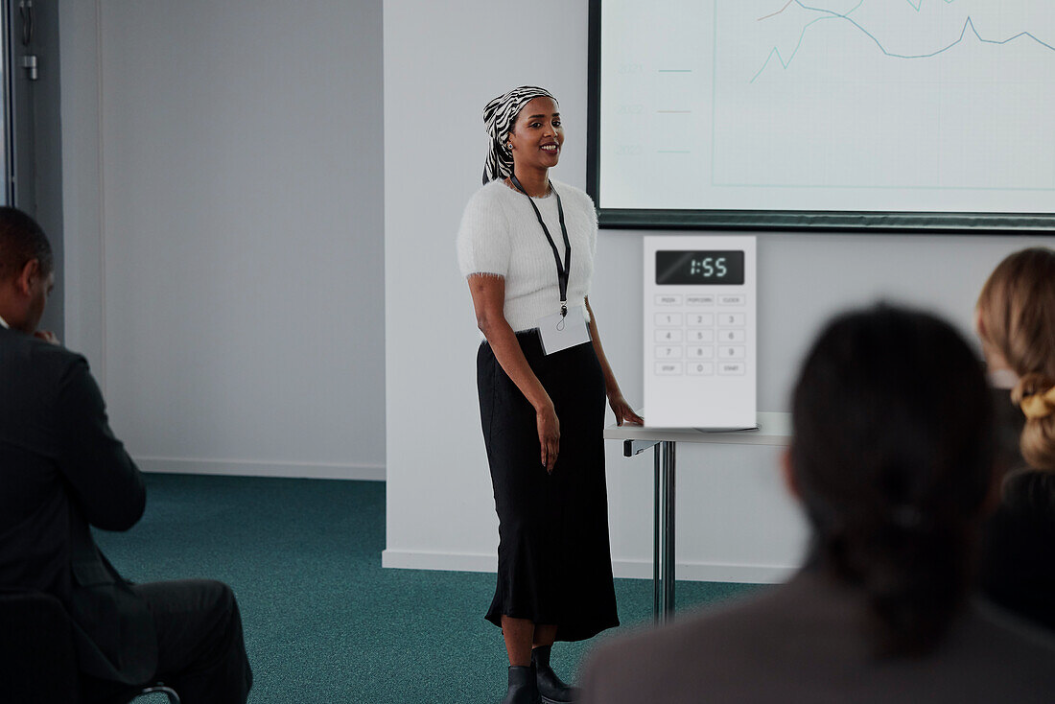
{"hour": 1, "minute": 55}
